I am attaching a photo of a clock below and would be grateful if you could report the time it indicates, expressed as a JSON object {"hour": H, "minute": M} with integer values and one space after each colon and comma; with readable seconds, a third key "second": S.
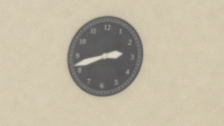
{"hour": 2, "minute": 42}
